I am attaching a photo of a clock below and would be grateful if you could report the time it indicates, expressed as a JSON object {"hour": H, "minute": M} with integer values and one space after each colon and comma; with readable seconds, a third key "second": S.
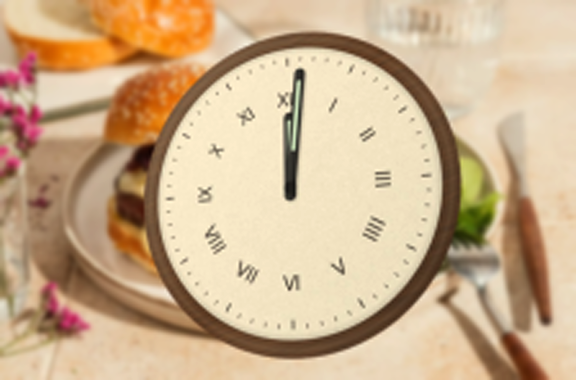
{"hour": 12, "minute": 1}
